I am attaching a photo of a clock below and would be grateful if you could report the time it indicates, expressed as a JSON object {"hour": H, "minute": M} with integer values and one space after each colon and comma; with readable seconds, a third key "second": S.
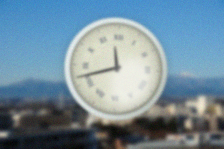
{"hour": 11, "minute": 42}
